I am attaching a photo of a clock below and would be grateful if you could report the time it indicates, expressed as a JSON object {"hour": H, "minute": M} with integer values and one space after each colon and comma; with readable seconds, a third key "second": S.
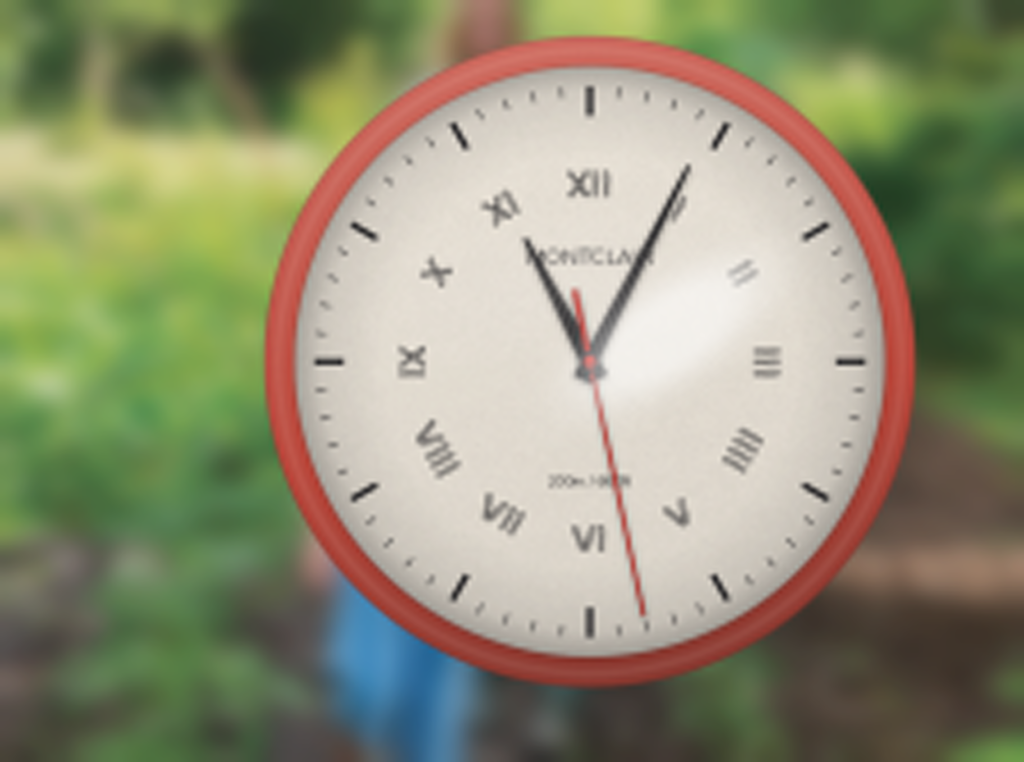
{"hour": 11, "minute": 4, "second": 28}
